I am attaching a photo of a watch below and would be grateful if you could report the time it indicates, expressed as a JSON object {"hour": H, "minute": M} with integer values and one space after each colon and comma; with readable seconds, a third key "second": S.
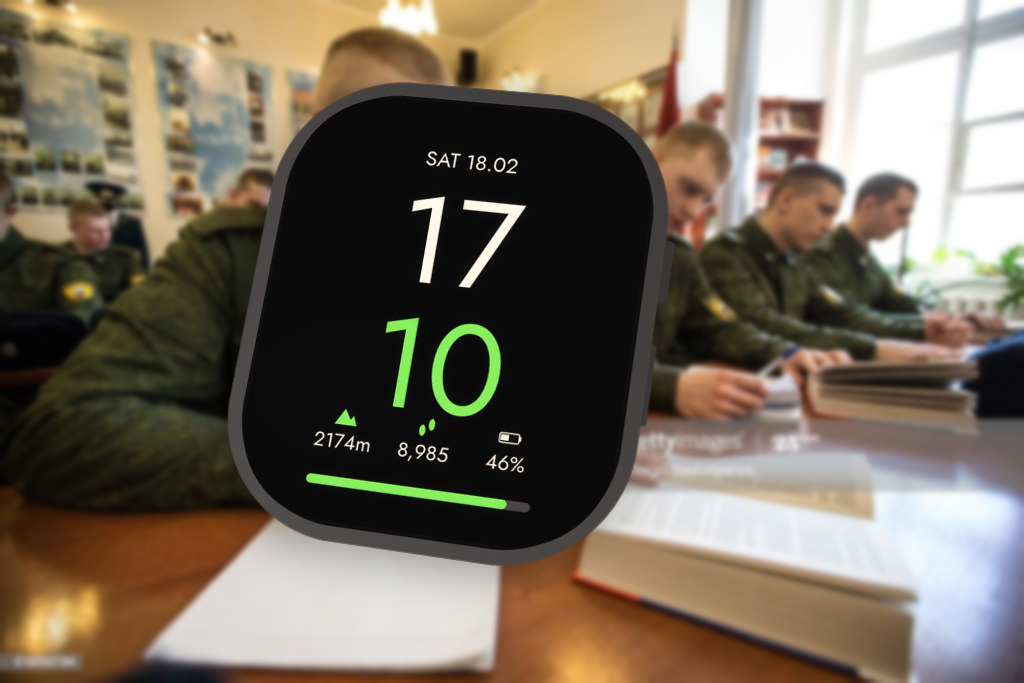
{"hour": 17, "minute": 10}
